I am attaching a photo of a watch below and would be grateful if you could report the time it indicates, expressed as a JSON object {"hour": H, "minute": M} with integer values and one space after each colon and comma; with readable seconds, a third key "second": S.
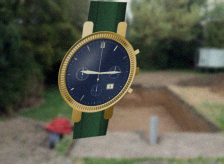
{"hour": 9, "minute": 15}
